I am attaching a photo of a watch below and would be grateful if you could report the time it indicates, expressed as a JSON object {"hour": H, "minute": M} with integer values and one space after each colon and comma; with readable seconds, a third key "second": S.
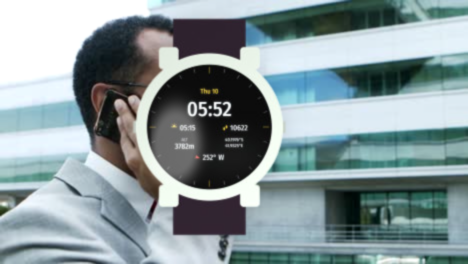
{"hour": 5, "minute": 52}
